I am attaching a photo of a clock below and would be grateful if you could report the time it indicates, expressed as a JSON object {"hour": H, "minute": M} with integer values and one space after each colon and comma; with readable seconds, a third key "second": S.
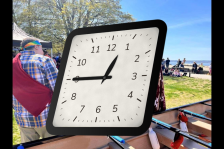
{"hour": 12, "minute": 45}
